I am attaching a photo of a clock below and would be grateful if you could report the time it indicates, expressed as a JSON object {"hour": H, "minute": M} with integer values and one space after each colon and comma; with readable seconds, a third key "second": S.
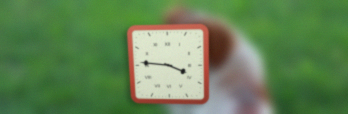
{"hour": 3, "minute": 46}
